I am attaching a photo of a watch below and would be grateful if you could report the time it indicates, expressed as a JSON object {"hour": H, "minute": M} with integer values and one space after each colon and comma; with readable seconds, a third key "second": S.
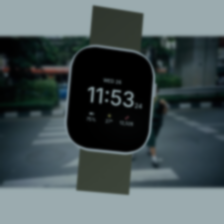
{"hour": 11, "minute": 53}
